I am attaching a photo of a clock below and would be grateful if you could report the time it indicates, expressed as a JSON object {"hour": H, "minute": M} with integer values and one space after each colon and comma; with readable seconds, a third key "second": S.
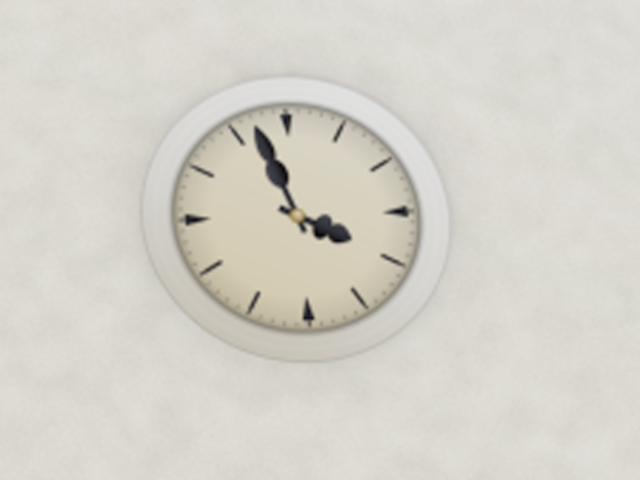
{"hour": 3, "minute": 57}
